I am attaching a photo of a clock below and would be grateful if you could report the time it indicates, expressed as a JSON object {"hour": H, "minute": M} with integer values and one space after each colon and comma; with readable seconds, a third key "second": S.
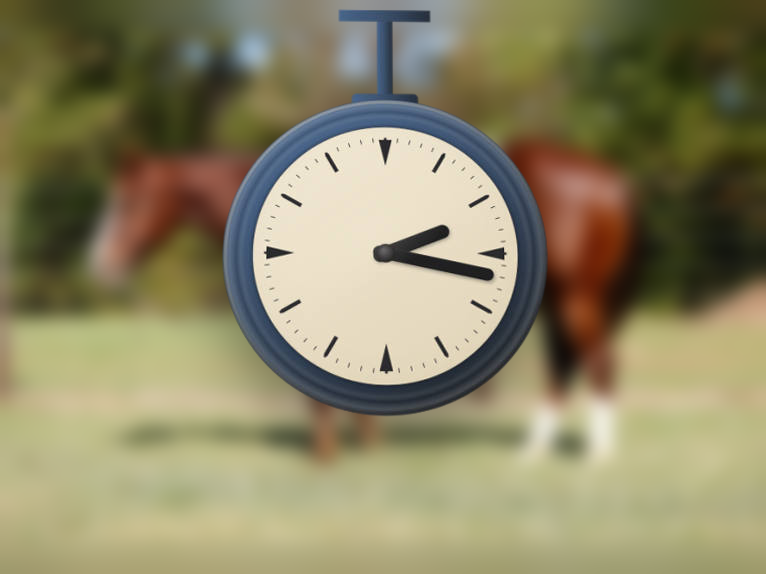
{"hour": 2, "minute": 17}
